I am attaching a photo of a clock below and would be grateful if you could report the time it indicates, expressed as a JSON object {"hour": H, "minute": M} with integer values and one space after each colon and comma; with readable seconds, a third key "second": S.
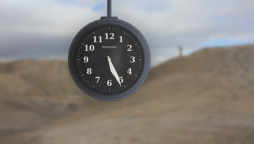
{"hour": 5, "minute": 26}
